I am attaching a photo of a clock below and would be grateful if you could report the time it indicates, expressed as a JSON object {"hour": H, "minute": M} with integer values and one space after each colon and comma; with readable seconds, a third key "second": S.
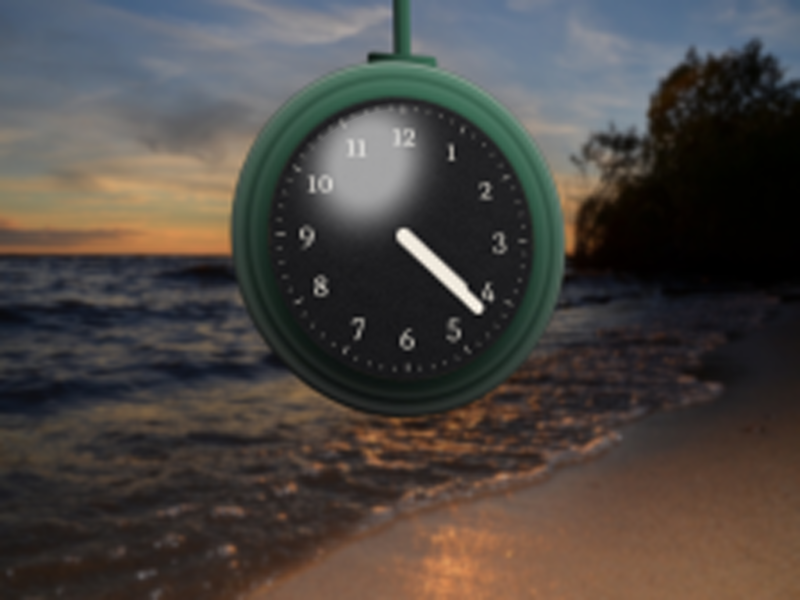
{"hour": 4, "minute": 22}
